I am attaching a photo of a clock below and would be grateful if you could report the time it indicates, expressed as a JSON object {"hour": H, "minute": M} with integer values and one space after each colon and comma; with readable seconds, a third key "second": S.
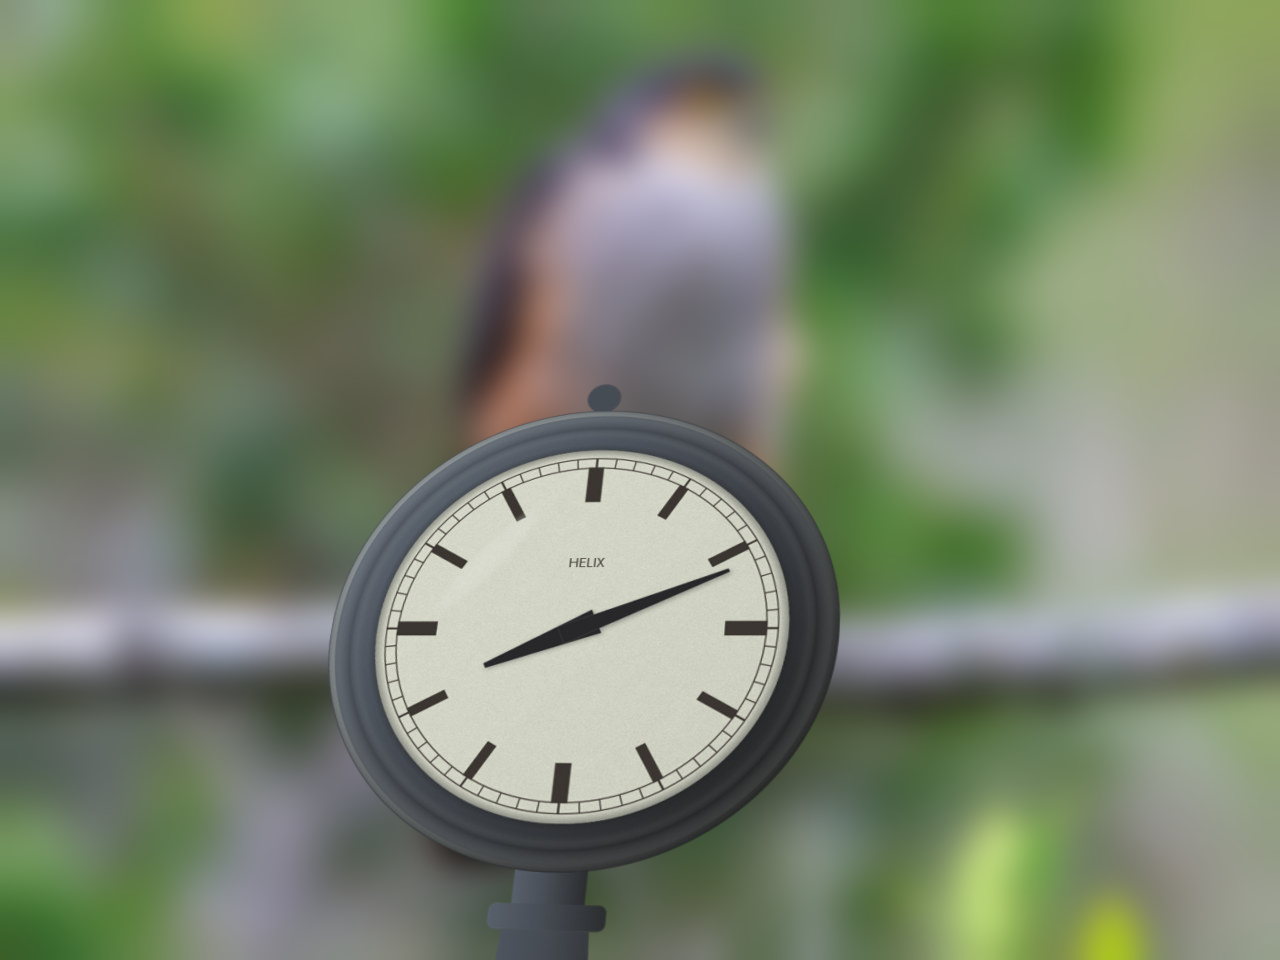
{"hour": 8, "minute": 11}
